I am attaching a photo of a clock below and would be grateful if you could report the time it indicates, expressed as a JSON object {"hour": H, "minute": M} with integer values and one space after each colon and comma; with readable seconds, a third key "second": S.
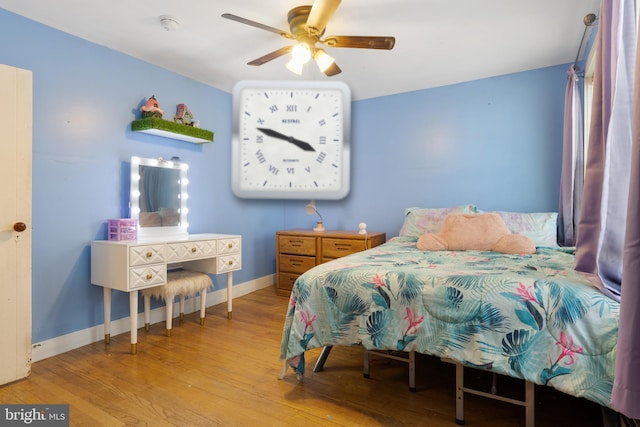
{"hour": 3, "minute": 48}
